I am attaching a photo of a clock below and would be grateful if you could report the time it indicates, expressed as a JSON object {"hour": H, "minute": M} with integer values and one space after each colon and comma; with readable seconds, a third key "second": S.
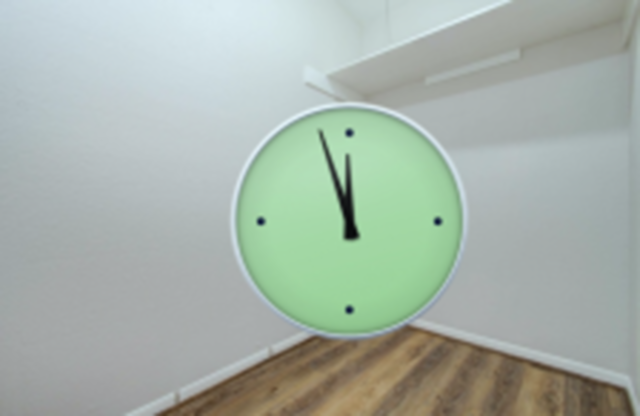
{"hour": 11, "minute": 57}
